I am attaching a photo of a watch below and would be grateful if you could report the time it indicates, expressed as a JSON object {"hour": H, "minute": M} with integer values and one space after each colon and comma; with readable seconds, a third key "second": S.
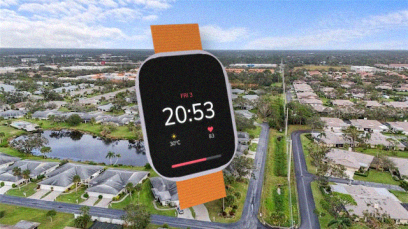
{"hour": 20, "minute": 53}
